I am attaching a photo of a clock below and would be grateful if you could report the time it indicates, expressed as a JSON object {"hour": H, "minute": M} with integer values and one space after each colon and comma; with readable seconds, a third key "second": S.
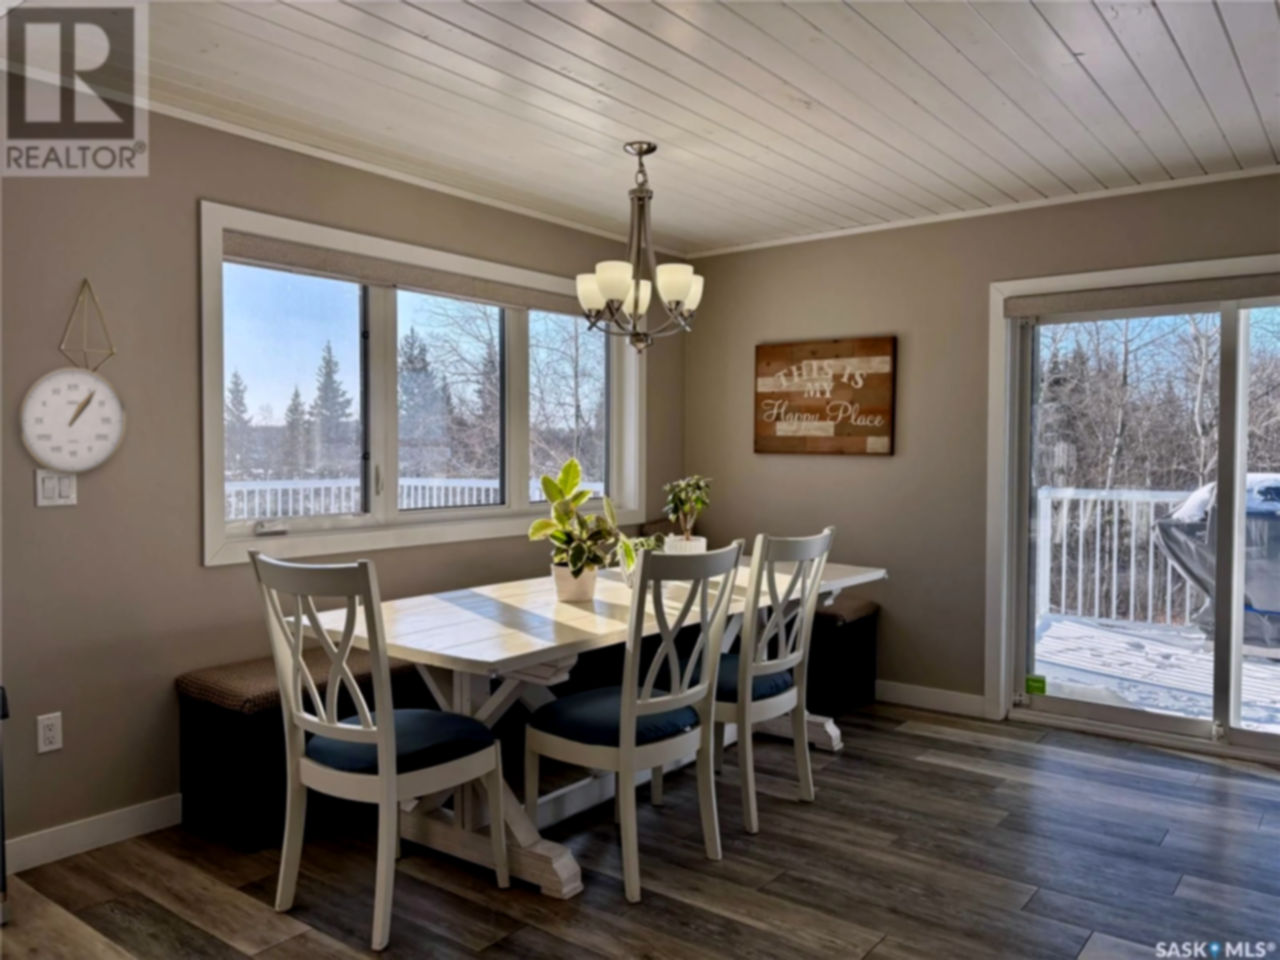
{"hour": 1, "minute": 6}
